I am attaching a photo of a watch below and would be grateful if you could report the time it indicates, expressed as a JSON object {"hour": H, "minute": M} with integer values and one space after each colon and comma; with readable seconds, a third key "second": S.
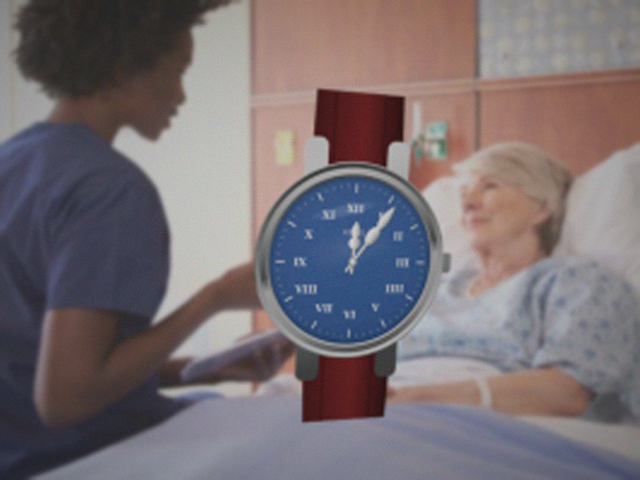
{"hour": 12, "minute": 6}
